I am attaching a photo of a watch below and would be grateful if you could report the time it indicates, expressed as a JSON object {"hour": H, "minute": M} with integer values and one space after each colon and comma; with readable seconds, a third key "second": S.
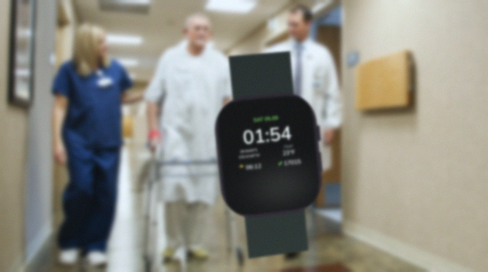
{"hour": 1, "minute": 54}
